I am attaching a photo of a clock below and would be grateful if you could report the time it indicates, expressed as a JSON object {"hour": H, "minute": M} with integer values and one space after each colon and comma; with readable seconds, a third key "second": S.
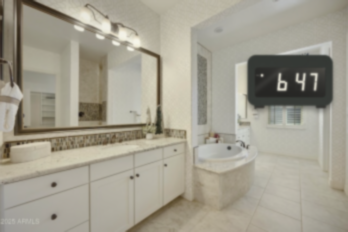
{"hour": 6, "minute": 47}
